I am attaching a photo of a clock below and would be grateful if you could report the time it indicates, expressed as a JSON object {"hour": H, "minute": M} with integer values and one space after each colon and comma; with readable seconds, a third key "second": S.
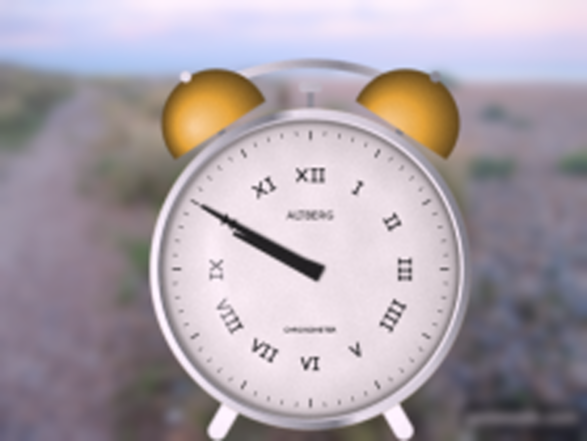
{"hour": 9, "minute": 50}
